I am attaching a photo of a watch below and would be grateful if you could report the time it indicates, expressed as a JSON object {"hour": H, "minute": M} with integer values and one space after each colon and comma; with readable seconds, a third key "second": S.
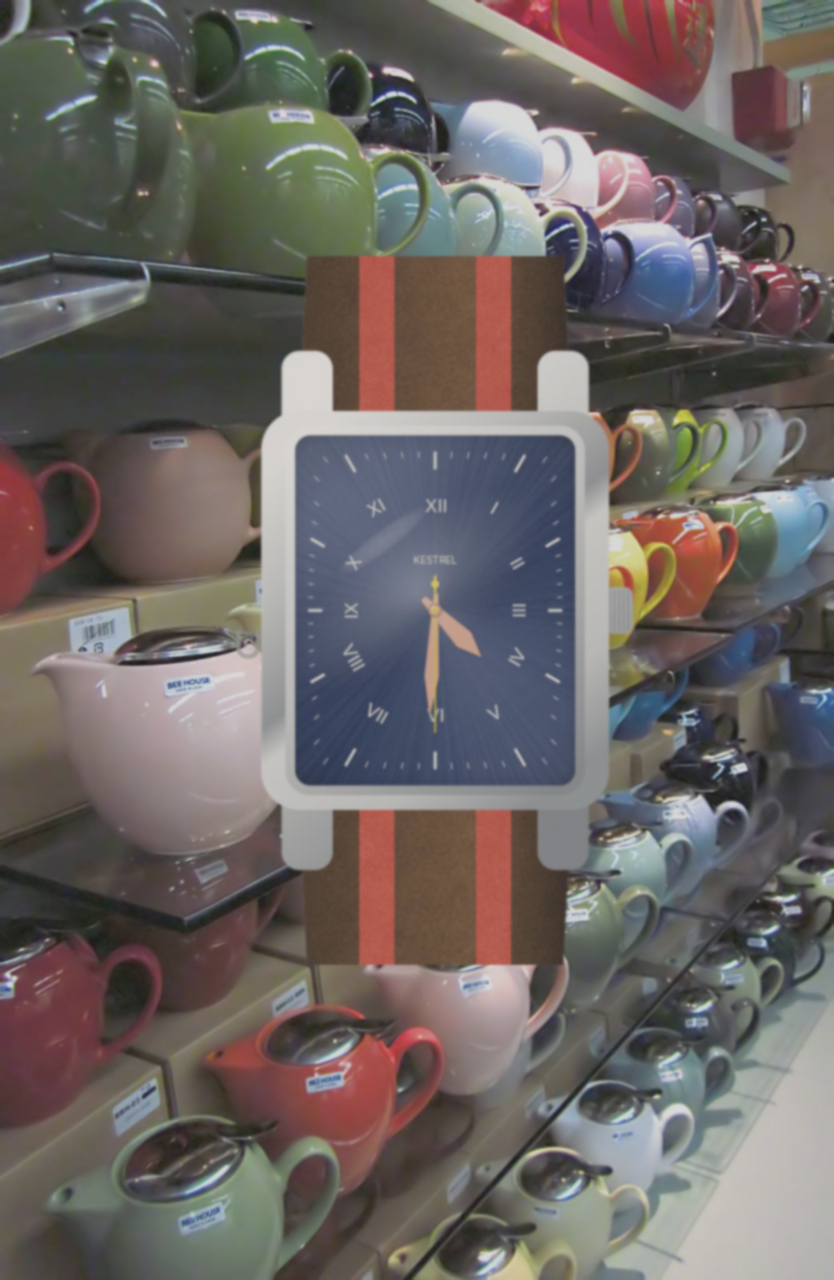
{"hour": 4, "minute": 30, "second": 30}
